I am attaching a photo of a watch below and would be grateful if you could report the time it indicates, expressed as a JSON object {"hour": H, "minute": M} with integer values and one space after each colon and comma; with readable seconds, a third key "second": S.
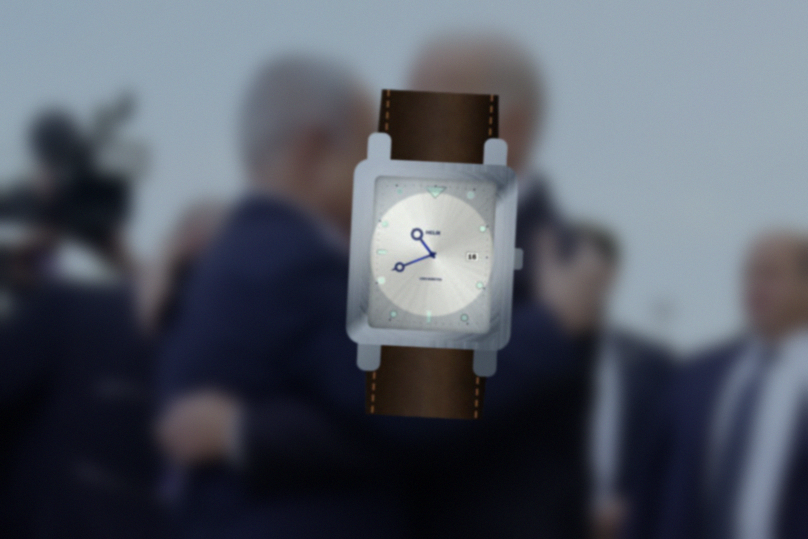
{"hour": 10, "minute": 41}
